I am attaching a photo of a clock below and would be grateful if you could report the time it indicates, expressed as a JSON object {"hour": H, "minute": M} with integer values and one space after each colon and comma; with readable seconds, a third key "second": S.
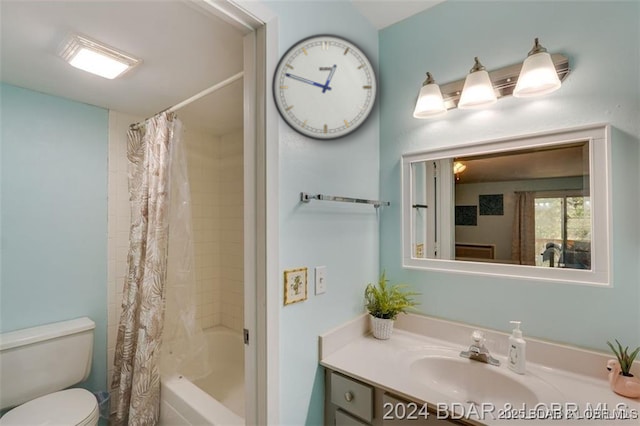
{"hour": 12, "minute": 48}
